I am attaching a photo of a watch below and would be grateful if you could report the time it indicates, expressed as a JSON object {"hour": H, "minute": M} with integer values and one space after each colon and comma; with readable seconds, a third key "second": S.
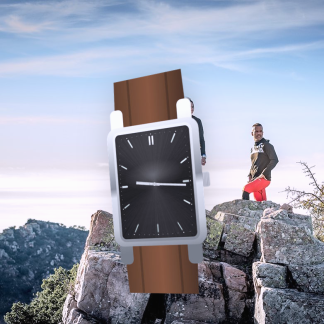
{"hour": 9, "minute": 16}
